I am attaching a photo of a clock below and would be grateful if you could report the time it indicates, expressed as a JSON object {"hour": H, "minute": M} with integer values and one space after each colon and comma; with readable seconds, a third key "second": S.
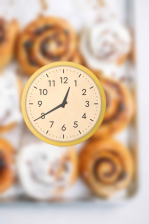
{"hour": 12, "minute": 40}
